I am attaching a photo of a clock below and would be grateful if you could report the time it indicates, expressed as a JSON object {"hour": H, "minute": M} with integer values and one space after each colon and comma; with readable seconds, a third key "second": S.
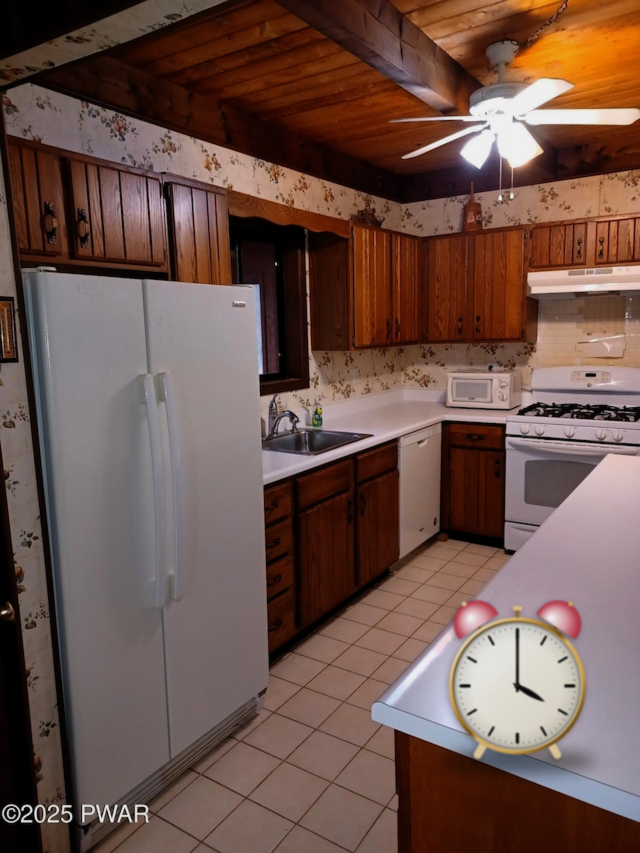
{"hour": 4, "minute": 0}
